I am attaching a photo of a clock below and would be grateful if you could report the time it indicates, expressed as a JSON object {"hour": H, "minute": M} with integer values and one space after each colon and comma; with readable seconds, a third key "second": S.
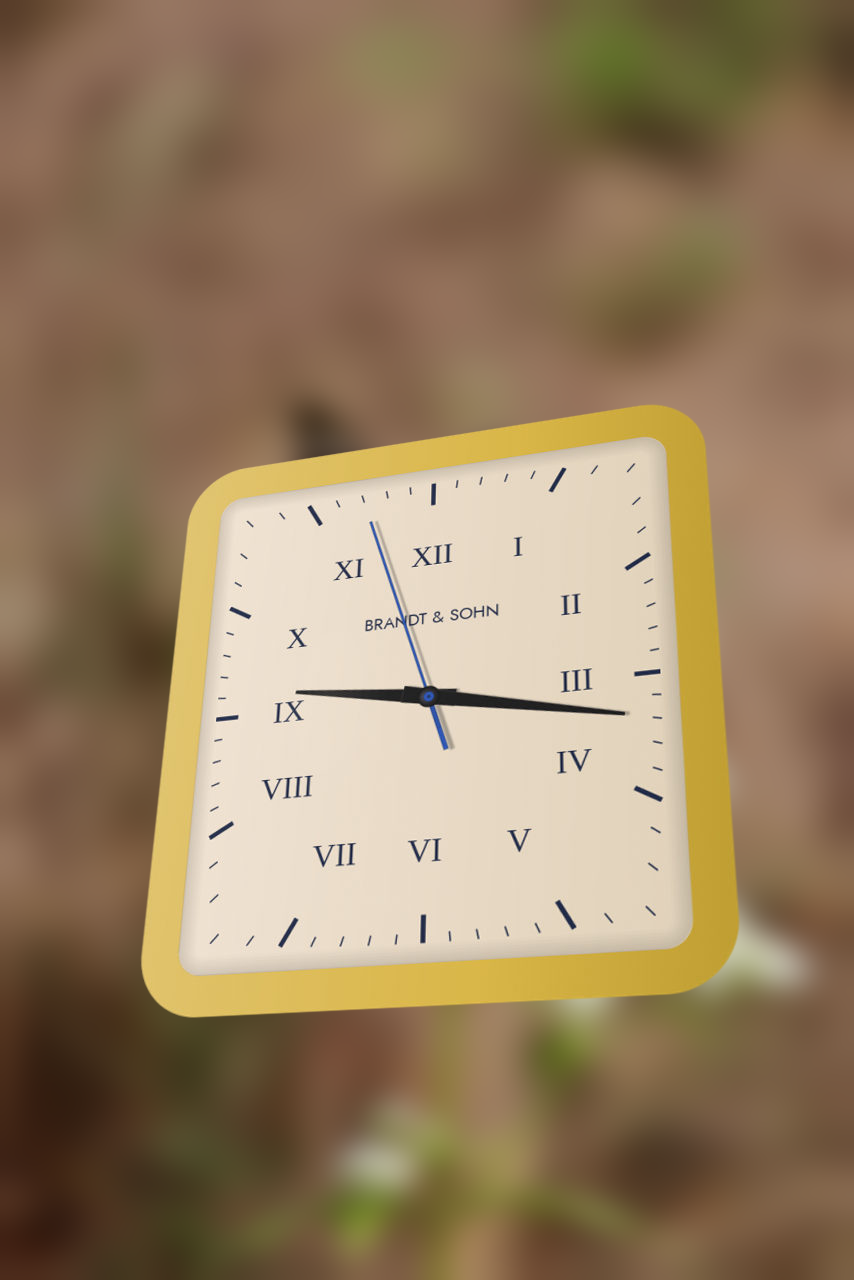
{"hour": 9, "minute": 16, "second": 57}
